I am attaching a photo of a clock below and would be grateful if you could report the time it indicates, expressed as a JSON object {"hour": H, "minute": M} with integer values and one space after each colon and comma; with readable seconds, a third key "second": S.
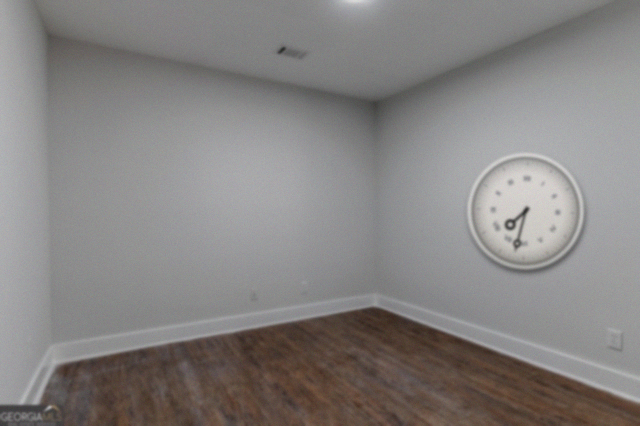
{"hour": 7, "minute": 32}
